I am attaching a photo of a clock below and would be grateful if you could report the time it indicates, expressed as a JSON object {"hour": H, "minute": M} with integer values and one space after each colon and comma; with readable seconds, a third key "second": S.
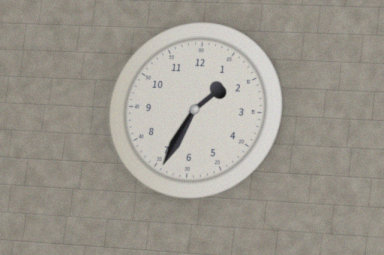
{"hour": 1, "minute": 34}
